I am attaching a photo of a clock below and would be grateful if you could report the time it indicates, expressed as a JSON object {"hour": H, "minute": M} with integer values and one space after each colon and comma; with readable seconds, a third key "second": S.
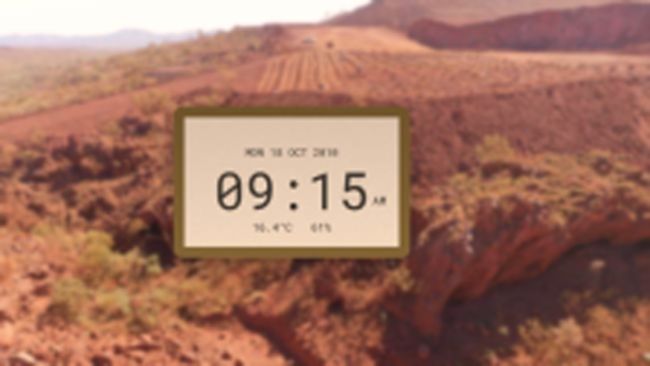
{"hour": 9, "minute": 15}
